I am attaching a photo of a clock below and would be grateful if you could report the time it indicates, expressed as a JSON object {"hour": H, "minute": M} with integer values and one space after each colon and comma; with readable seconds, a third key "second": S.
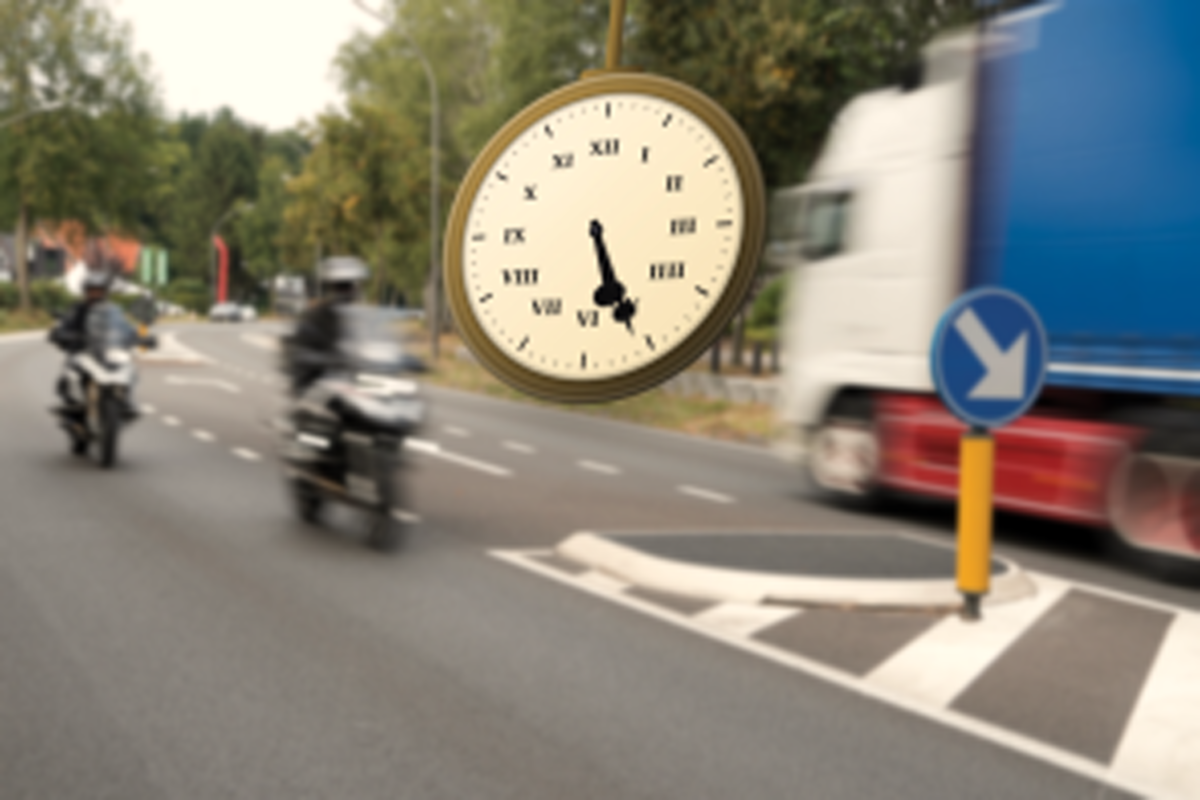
{"hour": 5, "minute": 26}
